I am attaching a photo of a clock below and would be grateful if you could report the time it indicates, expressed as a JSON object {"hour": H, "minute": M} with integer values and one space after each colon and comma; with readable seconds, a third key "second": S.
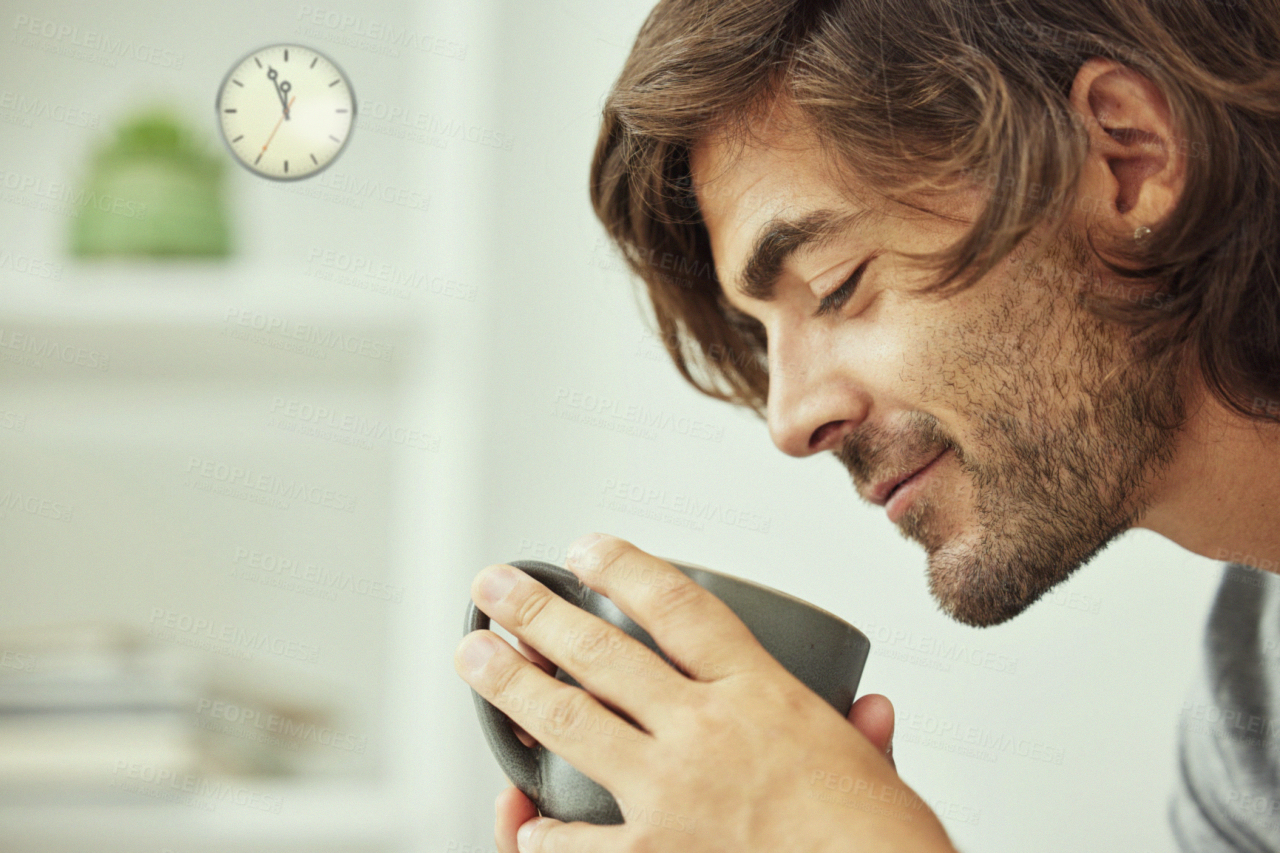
{"hour": 11, "minute": 56, "second": 35}
